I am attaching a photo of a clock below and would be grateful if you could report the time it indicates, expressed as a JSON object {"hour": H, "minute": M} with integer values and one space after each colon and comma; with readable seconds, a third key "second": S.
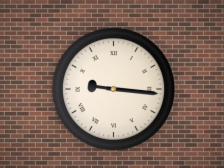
{"hour": 9, "minute": 16}
